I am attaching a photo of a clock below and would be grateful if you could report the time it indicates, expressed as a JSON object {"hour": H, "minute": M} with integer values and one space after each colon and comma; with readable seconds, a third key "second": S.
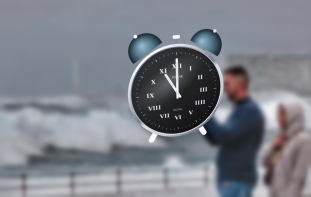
{"hour": 11, "minute": 0}
